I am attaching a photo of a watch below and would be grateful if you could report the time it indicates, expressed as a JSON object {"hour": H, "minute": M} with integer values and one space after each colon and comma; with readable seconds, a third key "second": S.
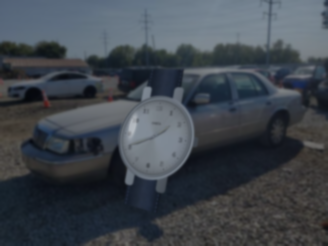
{"hour": 1, "minute": 41}
